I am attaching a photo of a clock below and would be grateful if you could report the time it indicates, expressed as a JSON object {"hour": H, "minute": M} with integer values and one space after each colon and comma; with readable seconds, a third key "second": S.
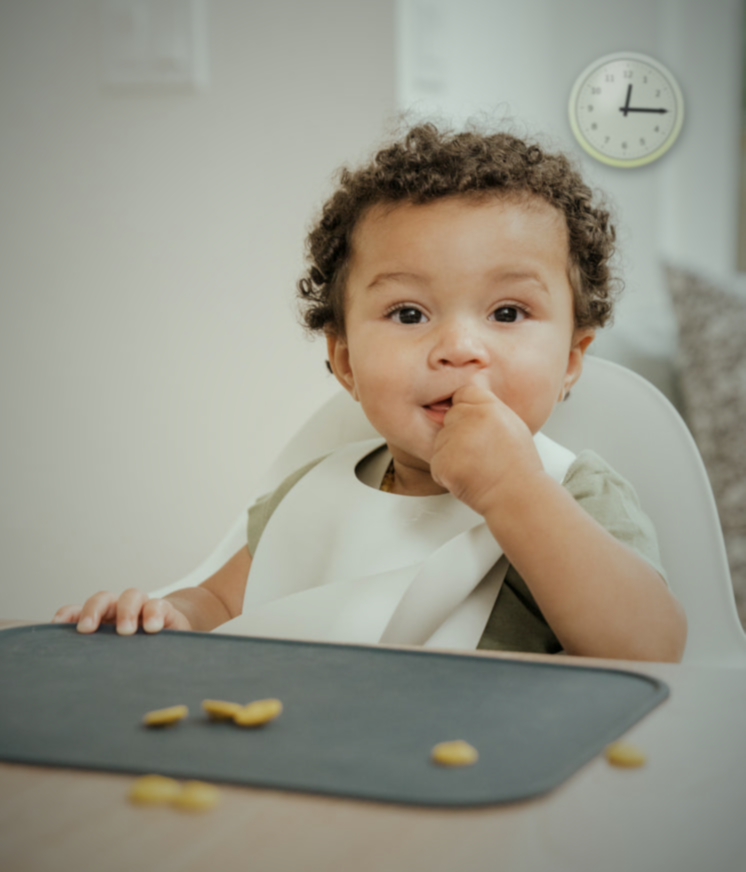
{"hour": 12, "minute": 15}
